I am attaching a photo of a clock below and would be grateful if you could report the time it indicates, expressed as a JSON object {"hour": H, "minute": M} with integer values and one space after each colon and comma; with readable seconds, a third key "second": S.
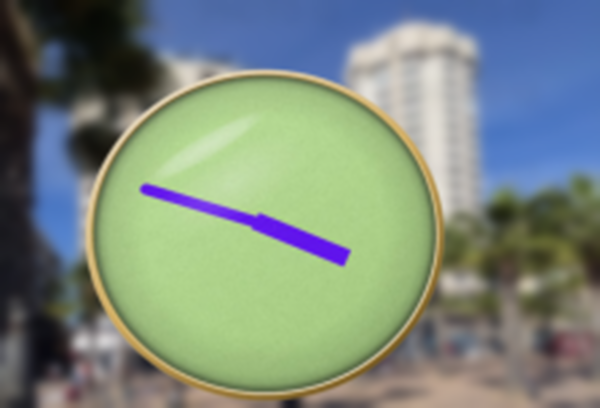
{"hour": 3, "minute": 48}
